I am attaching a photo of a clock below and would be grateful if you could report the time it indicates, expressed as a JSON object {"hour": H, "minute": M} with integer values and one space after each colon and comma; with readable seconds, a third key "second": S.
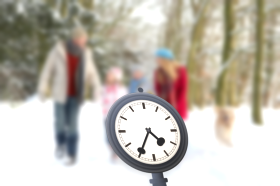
{"hour": 4, "minute": 35}
